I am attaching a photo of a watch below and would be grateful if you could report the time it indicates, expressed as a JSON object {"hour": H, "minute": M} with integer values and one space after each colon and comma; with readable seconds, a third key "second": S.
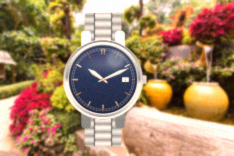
{"hour": 10, "minute": 11}
